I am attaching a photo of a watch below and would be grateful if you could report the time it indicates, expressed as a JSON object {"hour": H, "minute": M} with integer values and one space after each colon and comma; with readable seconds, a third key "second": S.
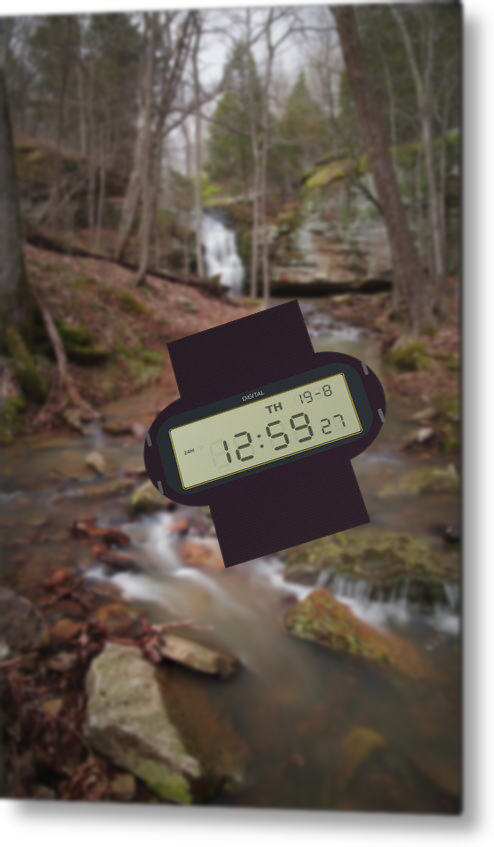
{"hour": 12, "minute": 59, "second": 27}
